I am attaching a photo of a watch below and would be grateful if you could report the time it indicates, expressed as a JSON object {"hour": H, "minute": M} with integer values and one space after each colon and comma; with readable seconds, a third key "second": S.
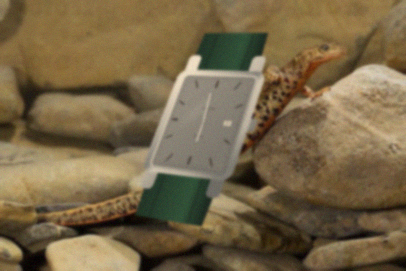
{"hour": 5, "minute": 59}
